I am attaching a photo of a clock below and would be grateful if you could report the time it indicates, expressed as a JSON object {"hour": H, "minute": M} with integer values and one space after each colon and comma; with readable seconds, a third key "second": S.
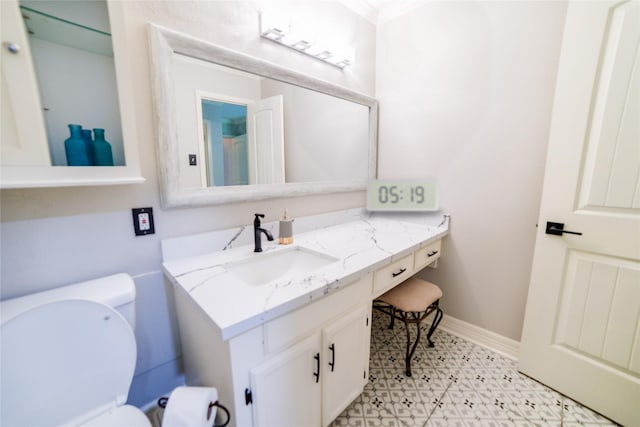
{"hour": 5, "minute": 19}
